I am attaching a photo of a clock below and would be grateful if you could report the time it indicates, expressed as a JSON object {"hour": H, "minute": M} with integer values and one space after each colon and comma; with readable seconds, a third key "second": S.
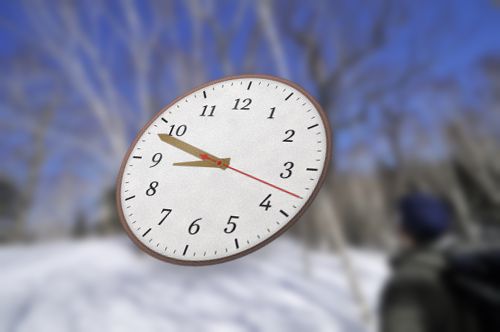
{"hour": 8, "minute": 48, "second": 18}
